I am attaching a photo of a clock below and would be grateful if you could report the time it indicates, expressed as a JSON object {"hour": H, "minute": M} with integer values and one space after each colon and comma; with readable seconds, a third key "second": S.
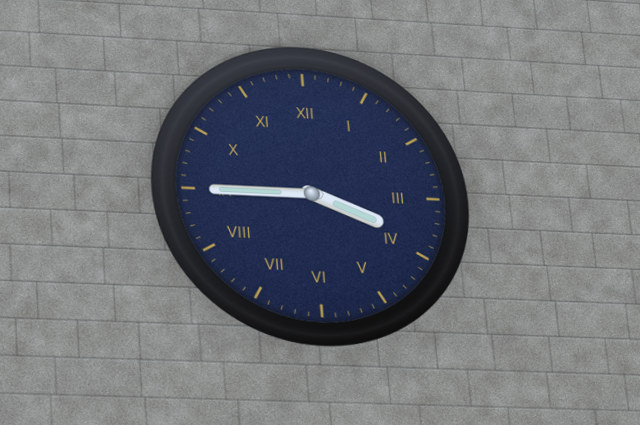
{"hour": 3, "minute": 45}
